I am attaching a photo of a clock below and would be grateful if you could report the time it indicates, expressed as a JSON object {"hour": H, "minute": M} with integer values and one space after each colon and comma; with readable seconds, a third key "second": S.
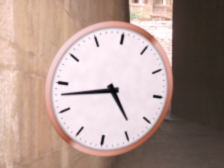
{"hour": 4, "minute": 43}
